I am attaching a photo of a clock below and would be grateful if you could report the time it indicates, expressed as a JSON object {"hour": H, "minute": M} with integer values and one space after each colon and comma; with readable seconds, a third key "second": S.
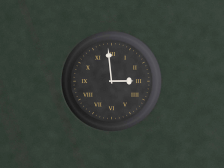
{"hour": 2, "minute": 59}
